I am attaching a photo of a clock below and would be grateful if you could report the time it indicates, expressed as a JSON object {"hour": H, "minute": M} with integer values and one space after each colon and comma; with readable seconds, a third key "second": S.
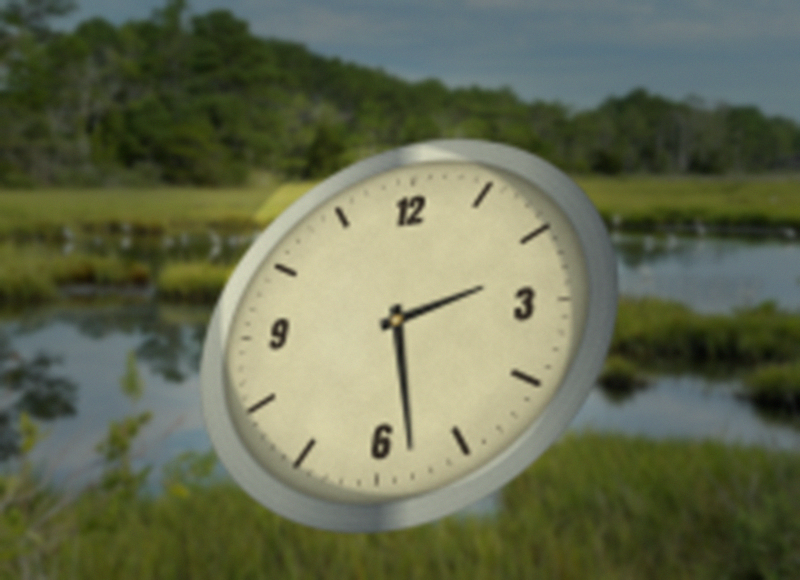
{"hour": 2, "minute": 28}
